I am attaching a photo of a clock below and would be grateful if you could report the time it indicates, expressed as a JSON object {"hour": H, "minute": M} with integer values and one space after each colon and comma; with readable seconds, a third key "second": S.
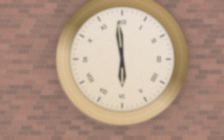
{"hour": 5, "minute": 59}
